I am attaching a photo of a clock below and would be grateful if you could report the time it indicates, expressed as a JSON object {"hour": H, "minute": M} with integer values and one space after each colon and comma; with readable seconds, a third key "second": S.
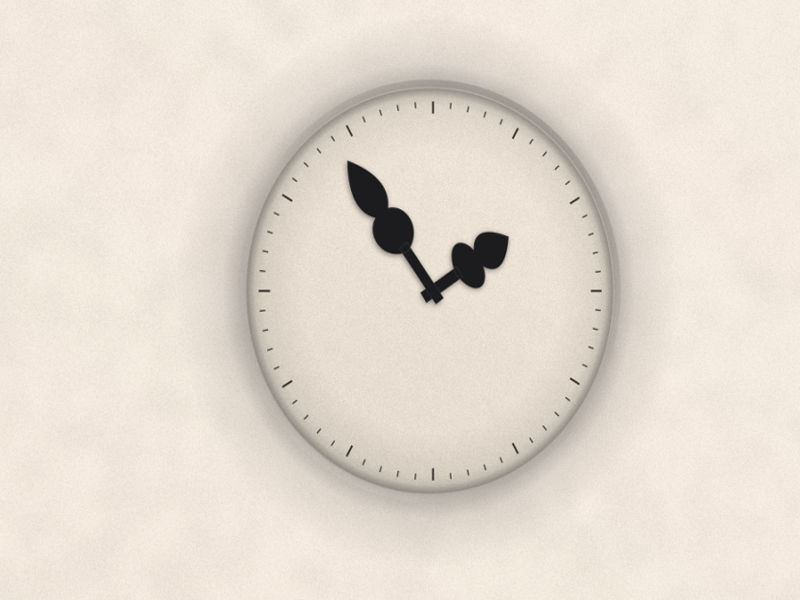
{"hour": 1, "minute": 54}
